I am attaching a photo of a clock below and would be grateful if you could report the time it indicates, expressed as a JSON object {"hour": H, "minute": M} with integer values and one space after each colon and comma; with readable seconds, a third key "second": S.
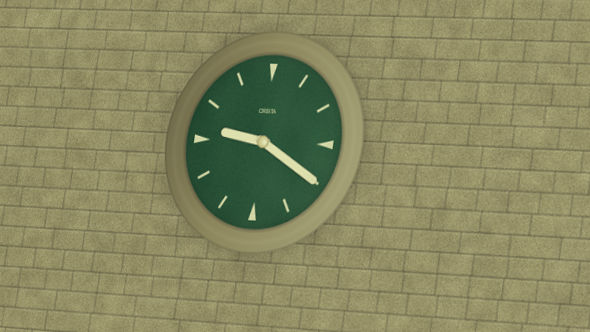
{"hour": 9, "minute": 20}
